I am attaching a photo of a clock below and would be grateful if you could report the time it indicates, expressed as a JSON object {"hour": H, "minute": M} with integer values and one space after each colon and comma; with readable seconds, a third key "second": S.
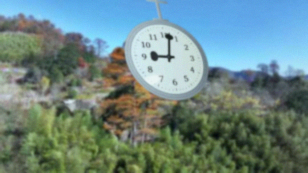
{"hour": 9, "minute": 2}
